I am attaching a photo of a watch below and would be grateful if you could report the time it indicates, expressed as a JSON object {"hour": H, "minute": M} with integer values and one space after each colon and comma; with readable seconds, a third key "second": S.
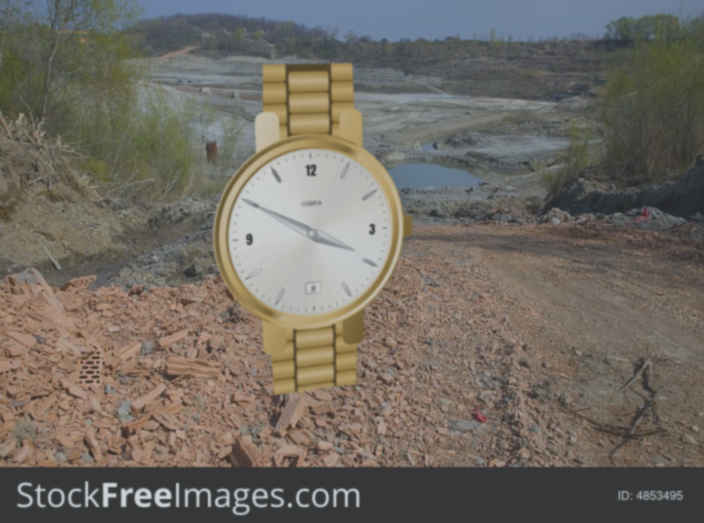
{"hour": 3, "minute": 50}
